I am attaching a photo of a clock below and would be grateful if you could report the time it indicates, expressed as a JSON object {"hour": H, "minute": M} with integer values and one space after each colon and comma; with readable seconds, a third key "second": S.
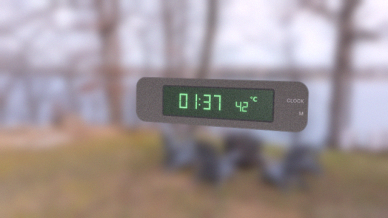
{"hour": 1, "minute": 37}
